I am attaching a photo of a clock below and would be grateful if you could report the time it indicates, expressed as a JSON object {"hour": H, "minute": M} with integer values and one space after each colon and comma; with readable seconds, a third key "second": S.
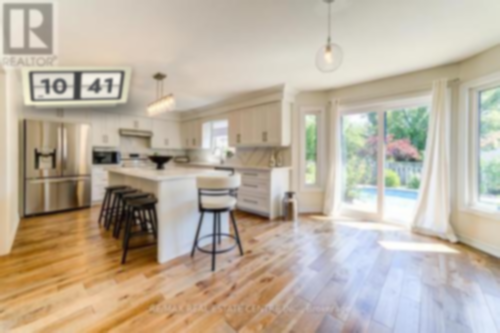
{"hour": 10, "minute": 41}
